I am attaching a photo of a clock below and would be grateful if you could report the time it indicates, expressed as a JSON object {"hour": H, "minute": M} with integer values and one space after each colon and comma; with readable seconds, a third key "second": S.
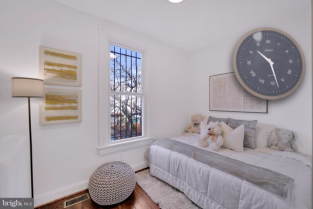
{"hour": 10, "minute": 28}
